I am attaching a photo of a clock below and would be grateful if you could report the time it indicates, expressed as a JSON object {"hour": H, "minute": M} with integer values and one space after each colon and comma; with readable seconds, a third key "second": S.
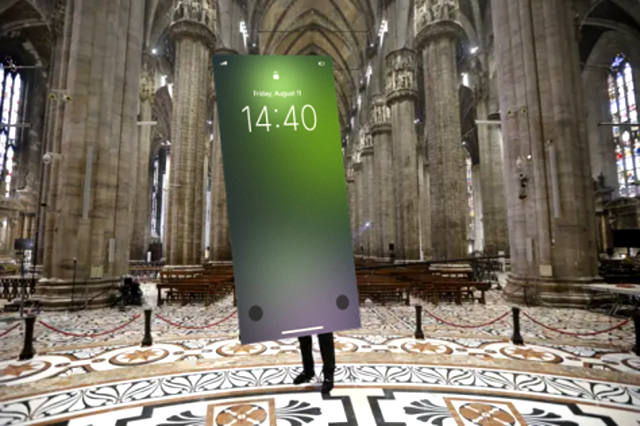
{"hour": 14, "minute": 40}
